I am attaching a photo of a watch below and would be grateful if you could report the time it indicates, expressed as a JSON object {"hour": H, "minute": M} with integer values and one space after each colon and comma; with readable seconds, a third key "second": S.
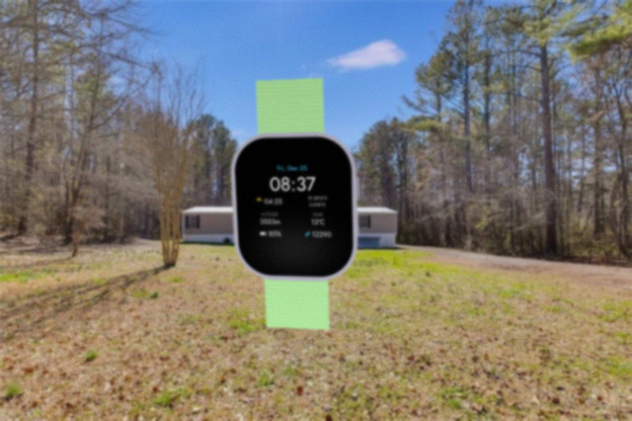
{"hour": 8, "minute": 37}
